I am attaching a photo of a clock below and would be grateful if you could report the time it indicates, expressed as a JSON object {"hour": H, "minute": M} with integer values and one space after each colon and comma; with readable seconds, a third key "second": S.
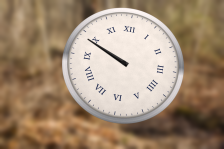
{"hour": 9, "minute": 49}
